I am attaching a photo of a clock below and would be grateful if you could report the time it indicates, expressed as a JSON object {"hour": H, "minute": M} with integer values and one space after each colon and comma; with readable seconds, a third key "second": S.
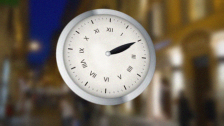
{"hour": 2, "minute": 10}
